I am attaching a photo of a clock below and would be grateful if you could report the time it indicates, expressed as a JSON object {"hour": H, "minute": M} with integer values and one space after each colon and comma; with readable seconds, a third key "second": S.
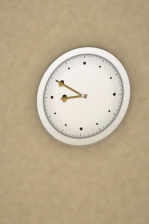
{"hour": 8, "minute": 50}
